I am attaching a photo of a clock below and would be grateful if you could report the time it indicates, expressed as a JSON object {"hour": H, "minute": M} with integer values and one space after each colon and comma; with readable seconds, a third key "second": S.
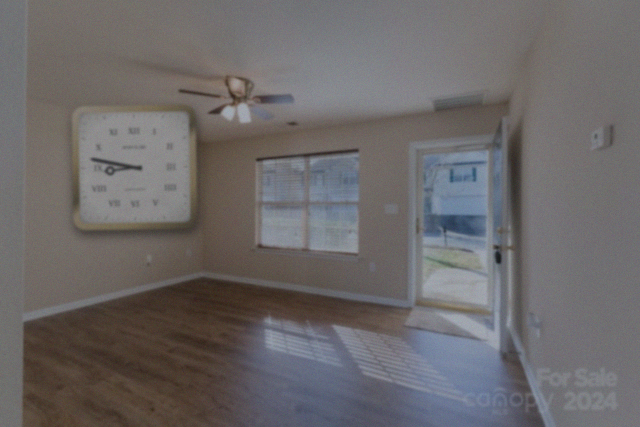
{"hour": 8, "minute": 47}
